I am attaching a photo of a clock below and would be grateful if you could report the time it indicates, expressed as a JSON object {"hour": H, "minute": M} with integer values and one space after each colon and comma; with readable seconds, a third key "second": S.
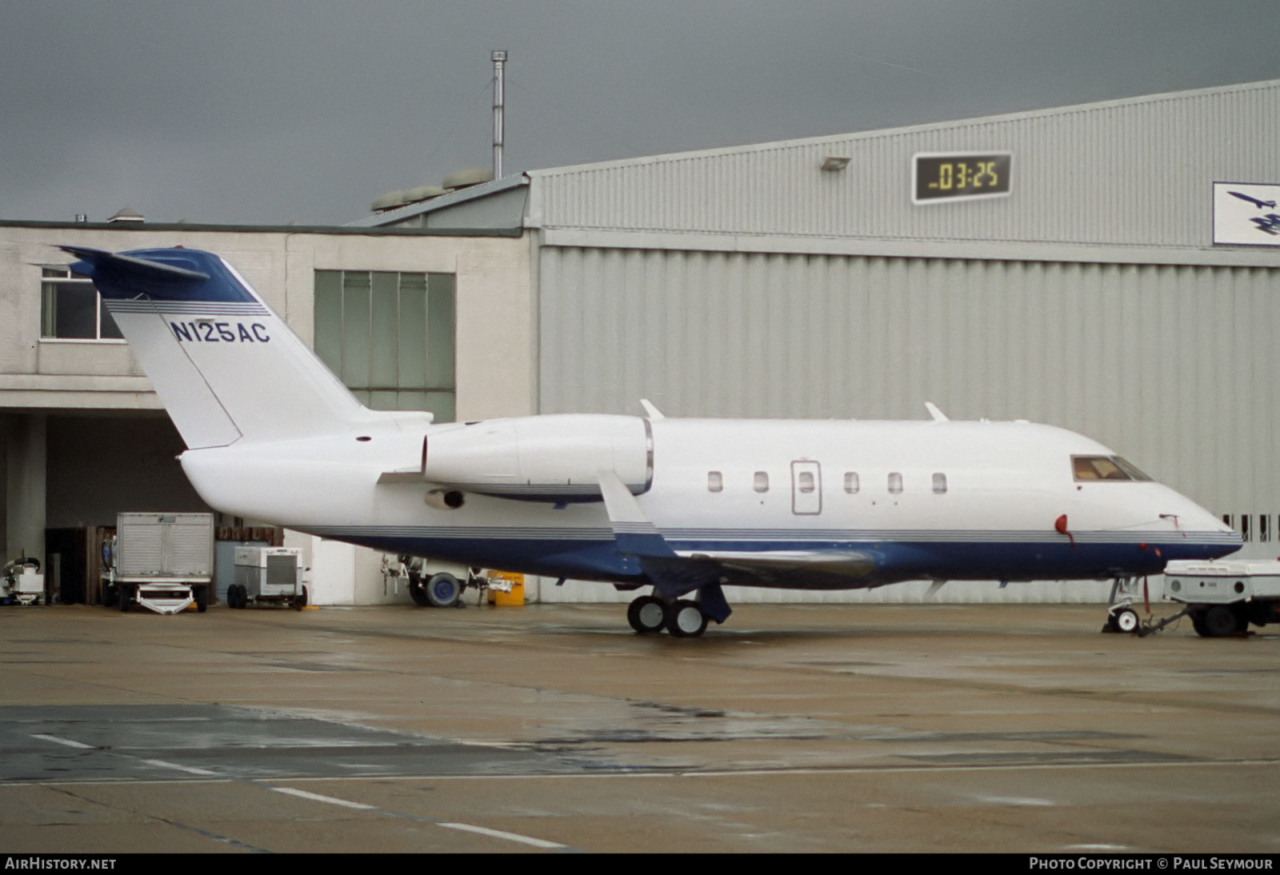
{"hour": 3, "minute": 25}
